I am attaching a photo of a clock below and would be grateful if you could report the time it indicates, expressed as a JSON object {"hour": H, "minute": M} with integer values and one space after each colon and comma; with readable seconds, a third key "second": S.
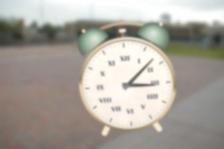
{"hour": 3, "minute": 8}
